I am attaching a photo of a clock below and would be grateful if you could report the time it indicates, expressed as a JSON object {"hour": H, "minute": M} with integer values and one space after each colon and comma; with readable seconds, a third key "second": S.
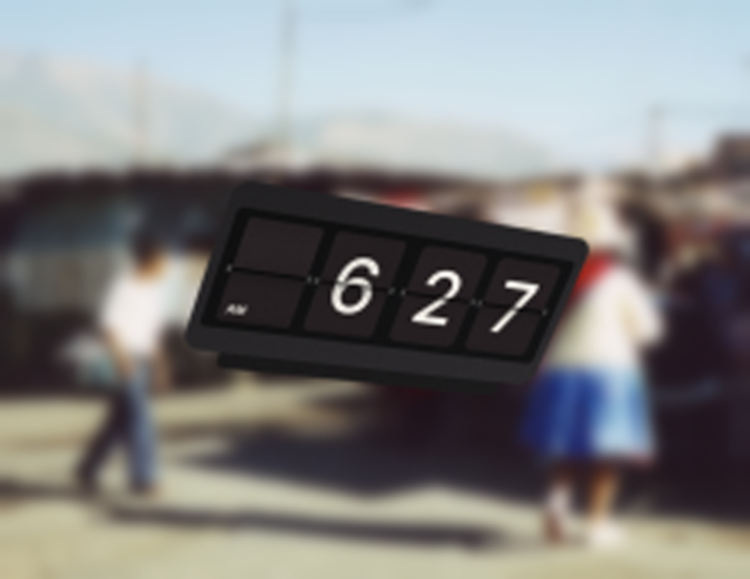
{"hour": 6, "minute": 27}
